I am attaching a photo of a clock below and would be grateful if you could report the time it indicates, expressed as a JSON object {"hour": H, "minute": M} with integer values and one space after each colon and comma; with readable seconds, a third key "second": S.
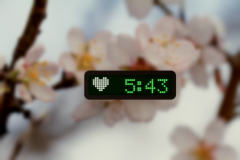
{"hour": 5, "minute": 43}
